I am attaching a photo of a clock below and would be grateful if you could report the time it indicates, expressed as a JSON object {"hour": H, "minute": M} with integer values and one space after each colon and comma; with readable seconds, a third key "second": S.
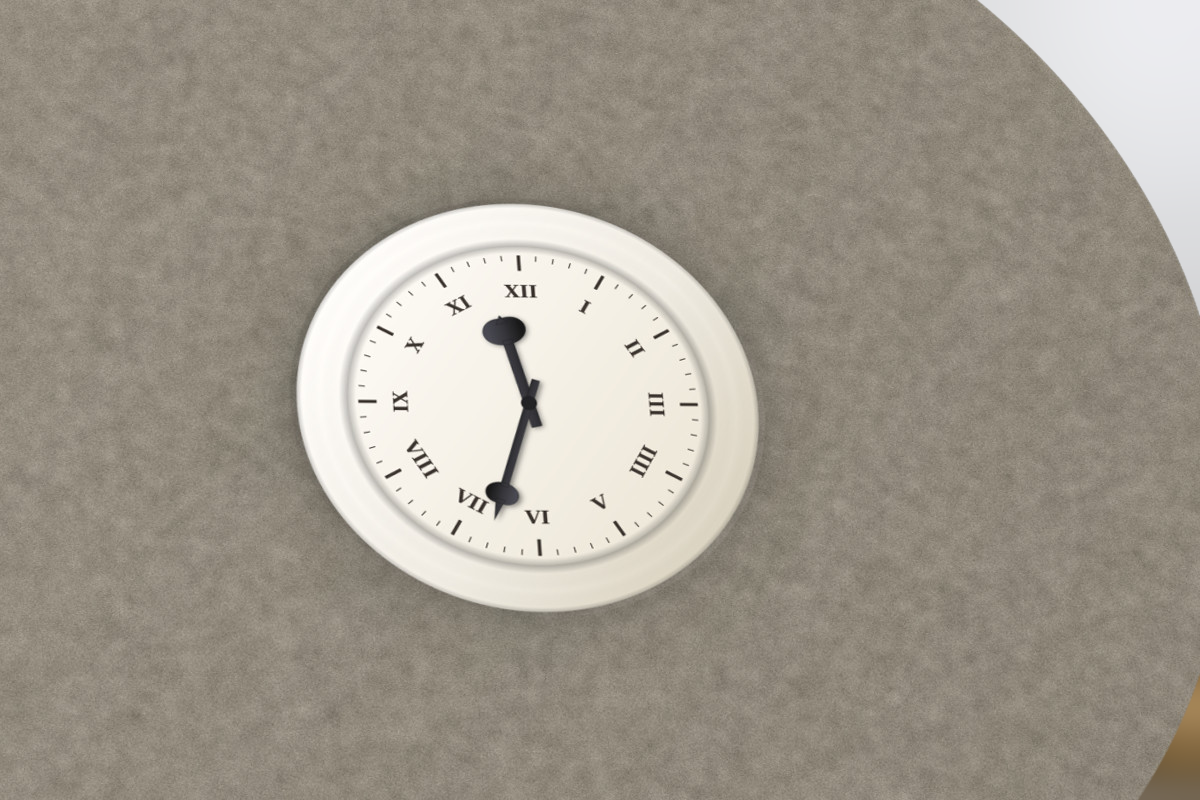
{"hour": 11, "minute": 33}
